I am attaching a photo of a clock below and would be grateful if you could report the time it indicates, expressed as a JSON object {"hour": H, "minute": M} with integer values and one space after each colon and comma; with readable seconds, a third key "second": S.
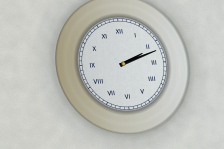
{"hour": 2, "minute": 12}
